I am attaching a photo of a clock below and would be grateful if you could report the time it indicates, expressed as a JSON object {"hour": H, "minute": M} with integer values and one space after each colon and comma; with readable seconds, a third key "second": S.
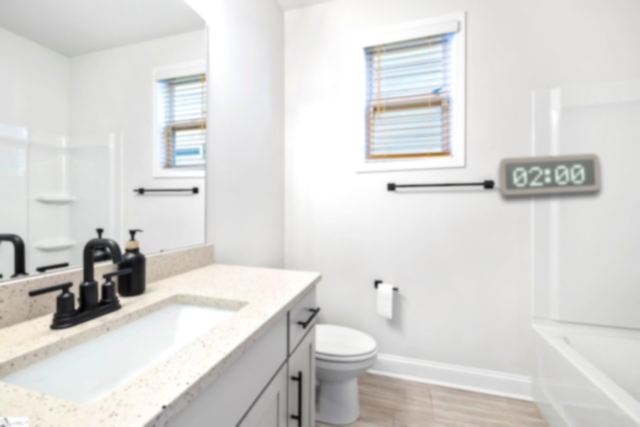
{"hour": 2, "minute": 0}
